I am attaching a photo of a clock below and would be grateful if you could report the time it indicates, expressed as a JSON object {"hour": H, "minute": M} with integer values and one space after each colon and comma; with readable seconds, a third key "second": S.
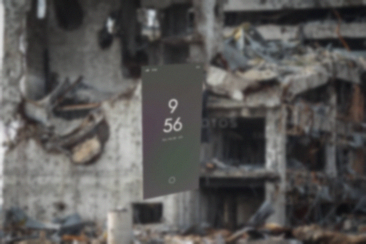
{"hour": 9, "minute": 56}
